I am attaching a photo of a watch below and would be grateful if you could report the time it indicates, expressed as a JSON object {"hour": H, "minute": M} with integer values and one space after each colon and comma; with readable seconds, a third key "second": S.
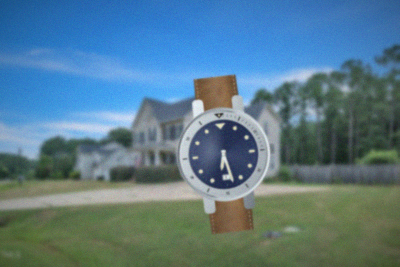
{"hour": 6, "minute": 28}
